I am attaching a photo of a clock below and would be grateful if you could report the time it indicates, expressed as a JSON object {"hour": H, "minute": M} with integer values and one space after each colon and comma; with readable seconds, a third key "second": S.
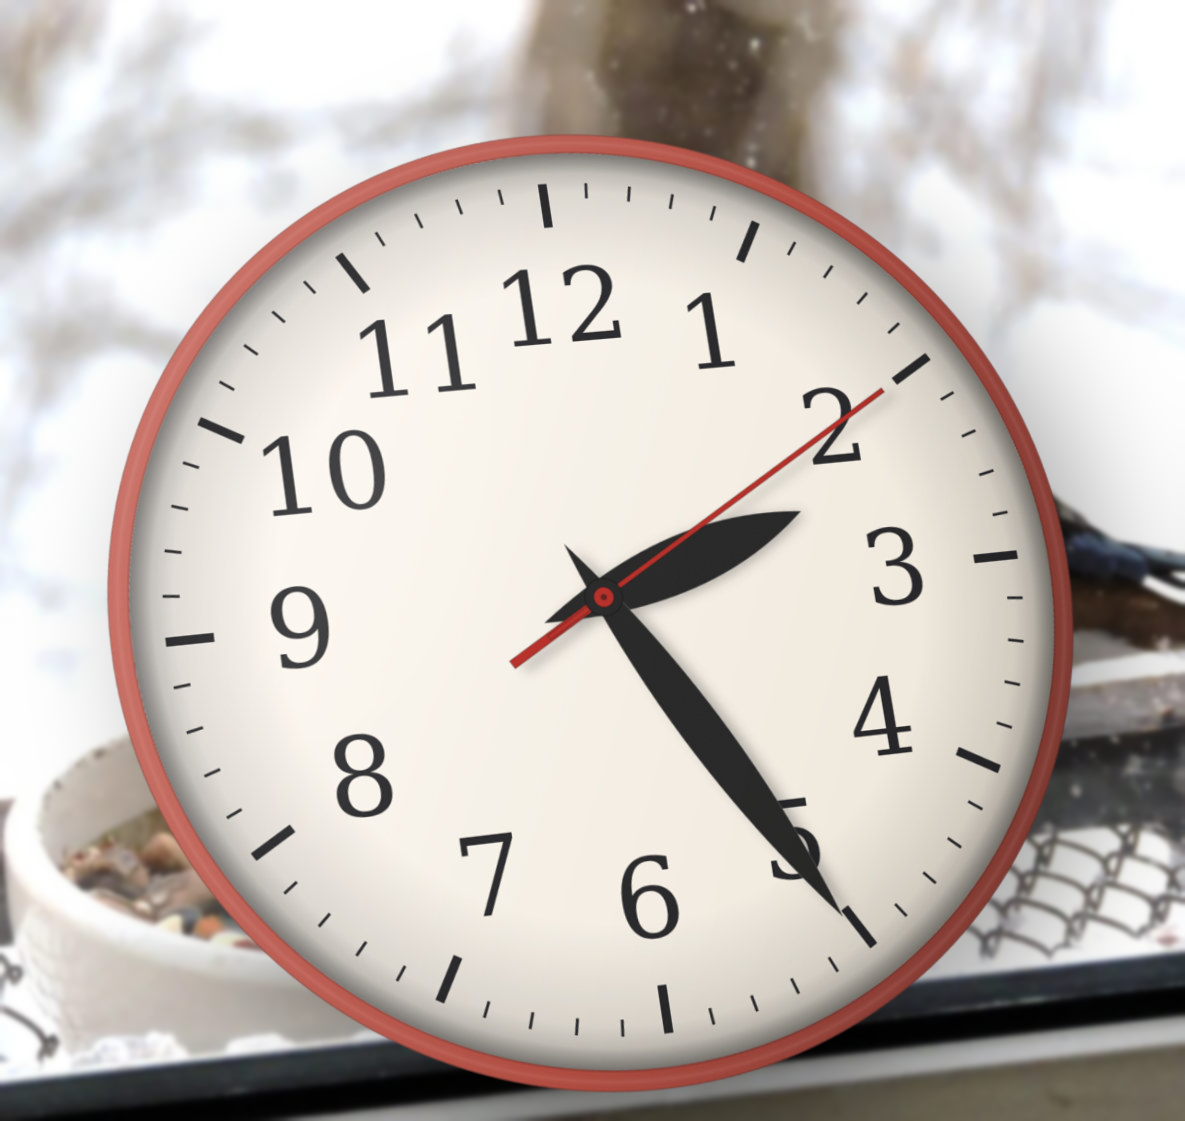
{"hour": 2, "minute": 25, "second": 10}
